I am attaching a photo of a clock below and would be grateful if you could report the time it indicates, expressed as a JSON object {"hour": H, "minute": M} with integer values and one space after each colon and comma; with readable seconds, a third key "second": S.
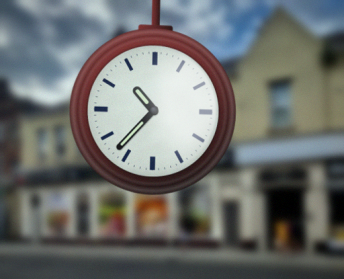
{"hour": 10, "minute": 37}
